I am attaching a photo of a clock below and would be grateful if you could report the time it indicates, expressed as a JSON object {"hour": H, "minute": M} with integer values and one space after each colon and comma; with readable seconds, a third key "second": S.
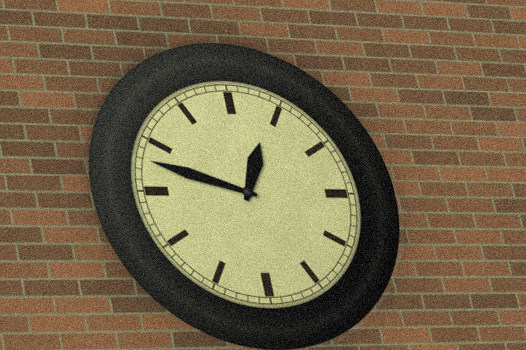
{"hour": 12, "minute": 48}
